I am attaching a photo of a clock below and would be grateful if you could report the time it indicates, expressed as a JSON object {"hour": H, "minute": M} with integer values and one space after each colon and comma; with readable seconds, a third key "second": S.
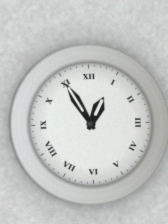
{"hour": 12, "minute": 55}
